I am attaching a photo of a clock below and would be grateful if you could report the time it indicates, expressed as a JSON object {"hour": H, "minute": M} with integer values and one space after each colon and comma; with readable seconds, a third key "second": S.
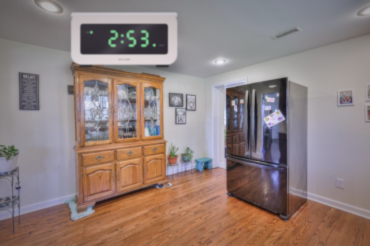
{"hour": 2, "minute": 53}
